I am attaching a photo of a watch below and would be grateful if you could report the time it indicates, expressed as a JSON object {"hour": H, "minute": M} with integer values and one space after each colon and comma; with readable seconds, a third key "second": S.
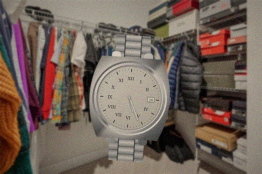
{"hour": 5, "minute": 26}
